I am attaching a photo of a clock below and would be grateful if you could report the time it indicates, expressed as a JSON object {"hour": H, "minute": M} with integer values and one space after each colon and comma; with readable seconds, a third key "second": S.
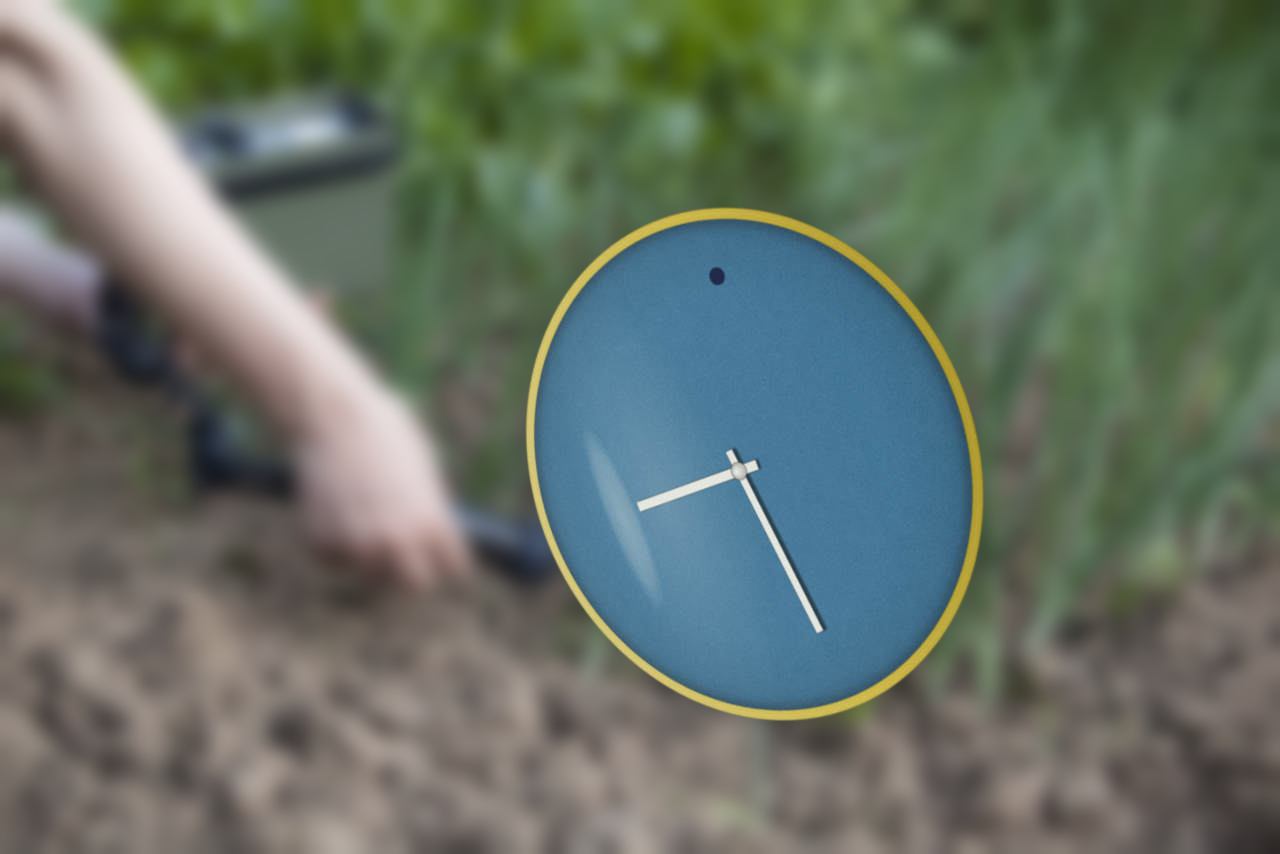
{"hour": 8, "minute": 26}
